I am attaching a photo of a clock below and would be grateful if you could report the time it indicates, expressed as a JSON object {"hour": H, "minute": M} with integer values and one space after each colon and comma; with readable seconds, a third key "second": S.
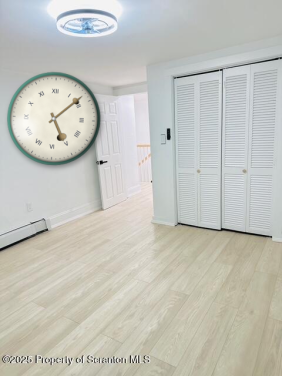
{"hour": 5, "minute": 8}
